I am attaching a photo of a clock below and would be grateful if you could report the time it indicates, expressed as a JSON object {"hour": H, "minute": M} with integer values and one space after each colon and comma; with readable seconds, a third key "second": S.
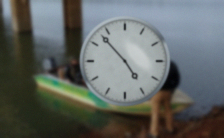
{"hour": 4, "minute": 53}
